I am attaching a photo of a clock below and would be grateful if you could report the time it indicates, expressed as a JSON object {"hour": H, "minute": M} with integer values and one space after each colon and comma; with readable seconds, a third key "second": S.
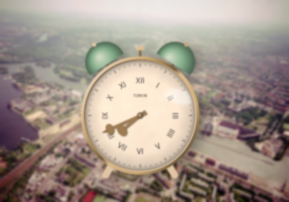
{"hour": 7, "minute": 41}
